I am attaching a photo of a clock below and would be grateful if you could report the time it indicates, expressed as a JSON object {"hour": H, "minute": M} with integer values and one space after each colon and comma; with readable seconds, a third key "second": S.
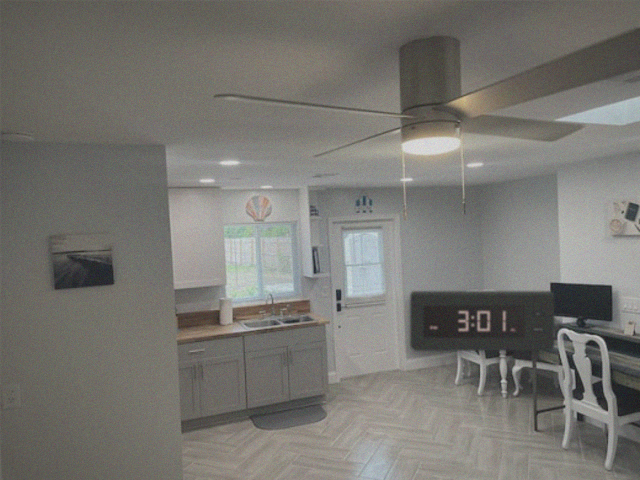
{"hour": 3, "minute": 1}
